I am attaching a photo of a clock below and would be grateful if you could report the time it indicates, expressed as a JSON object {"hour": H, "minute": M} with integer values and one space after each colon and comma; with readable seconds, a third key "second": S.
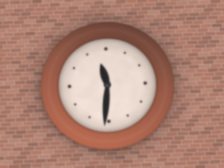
{"hour": 11, "minute": 31}
